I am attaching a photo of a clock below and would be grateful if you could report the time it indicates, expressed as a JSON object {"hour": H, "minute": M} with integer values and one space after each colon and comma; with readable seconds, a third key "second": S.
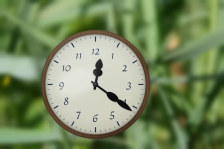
{"hour": 12, "minute": 21}
